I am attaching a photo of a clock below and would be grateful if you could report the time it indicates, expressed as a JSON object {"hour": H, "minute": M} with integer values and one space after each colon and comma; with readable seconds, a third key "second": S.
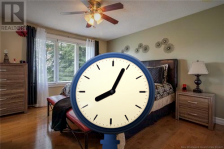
{"hour": 8, "minute": 4}
